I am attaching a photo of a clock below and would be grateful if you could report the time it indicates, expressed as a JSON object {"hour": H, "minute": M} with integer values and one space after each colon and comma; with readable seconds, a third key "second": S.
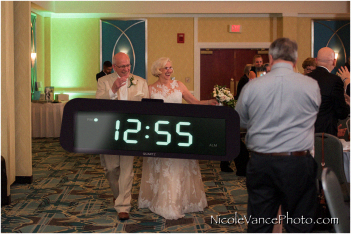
{"hour": 12, "minute": 55}
